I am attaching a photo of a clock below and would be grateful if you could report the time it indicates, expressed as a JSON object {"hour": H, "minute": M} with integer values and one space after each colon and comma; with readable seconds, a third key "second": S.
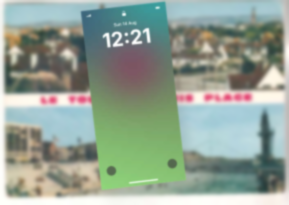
{"hour": 12, "minute": 21}
